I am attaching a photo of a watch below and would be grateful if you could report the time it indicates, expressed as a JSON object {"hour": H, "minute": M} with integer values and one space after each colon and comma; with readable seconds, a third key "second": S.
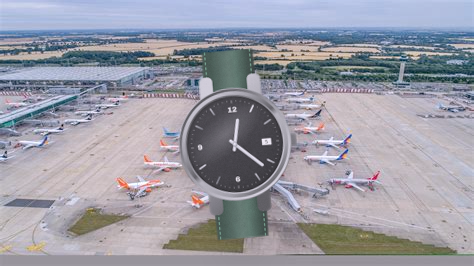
{"hour": 12, "minute": 22}
